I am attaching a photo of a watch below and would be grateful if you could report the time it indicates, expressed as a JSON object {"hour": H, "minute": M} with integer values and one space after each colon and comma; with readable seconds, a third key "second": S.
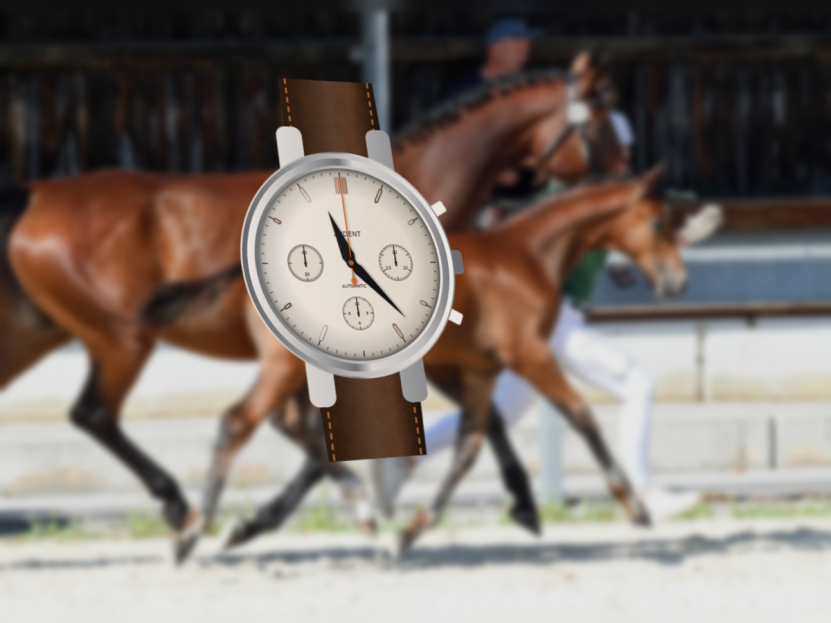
{"hour": 11, "minute": 23}
